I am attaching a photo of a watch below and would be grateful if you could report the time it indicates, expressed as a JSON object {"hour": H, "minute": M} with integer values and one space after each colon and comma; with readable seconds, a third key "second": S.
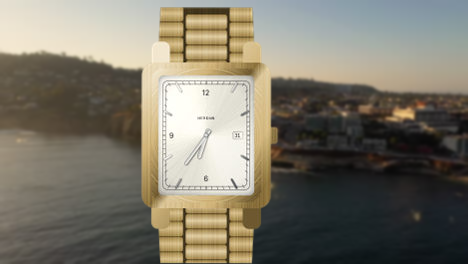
{"hour": 6, "minute": 36}
